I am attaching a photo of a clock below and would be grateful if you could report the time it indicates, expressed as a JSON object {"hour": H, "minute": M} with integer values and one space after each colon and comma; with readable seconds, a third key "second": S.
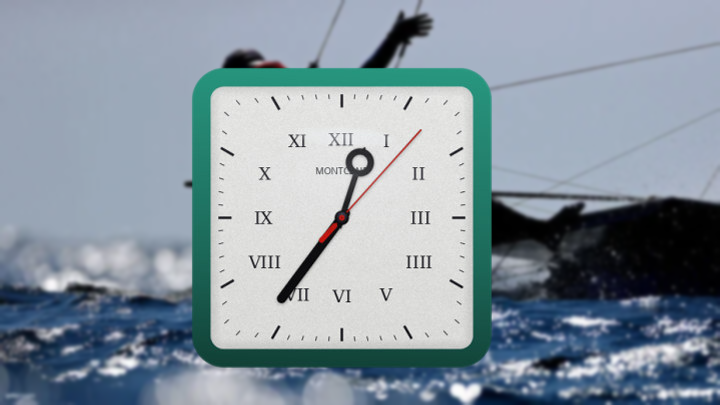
{"hour": 12, "minute": 36, "second": 7}
